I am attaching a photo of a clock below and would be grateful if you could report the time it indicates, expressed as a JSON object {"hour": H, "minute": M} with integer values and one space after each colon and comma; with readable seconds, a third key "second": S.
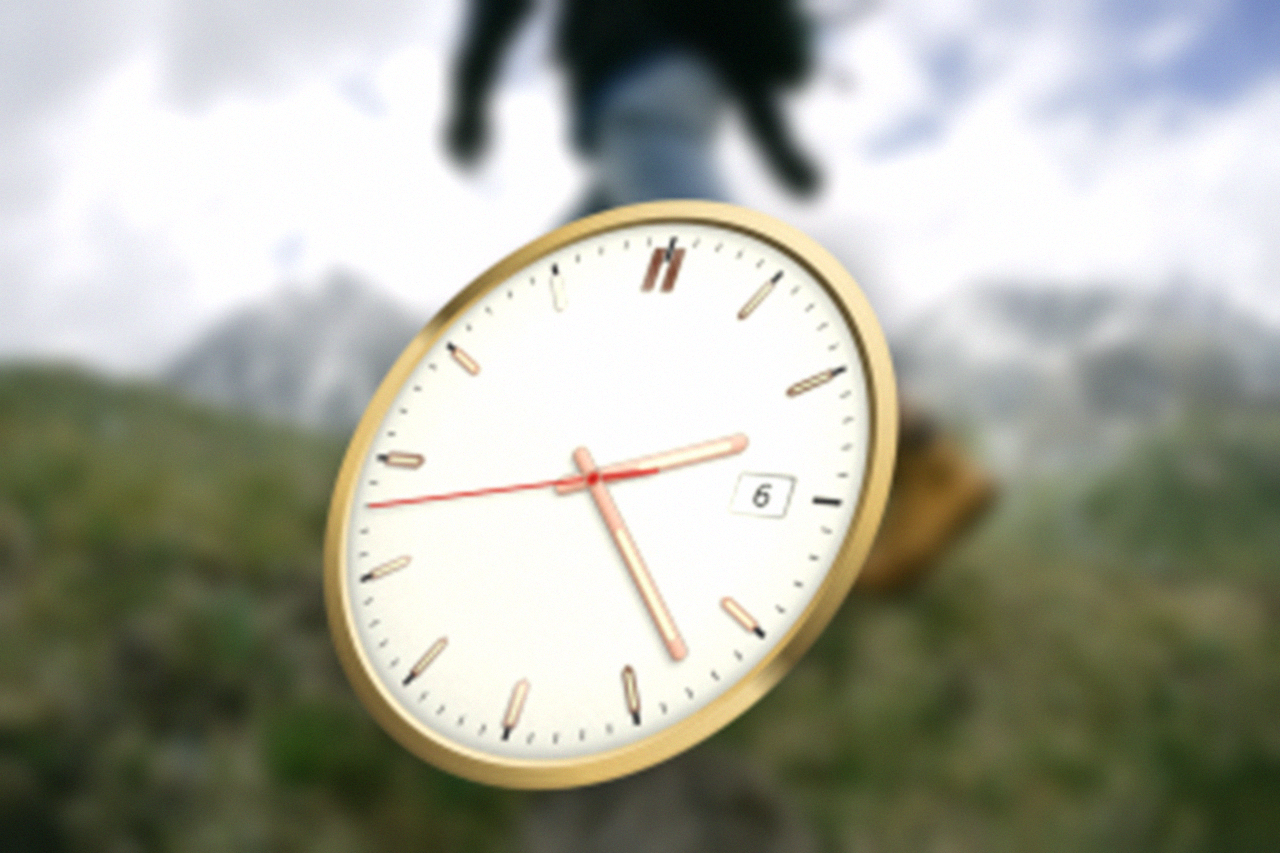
{"hour": 2, "minute": 22, "second": 43}
